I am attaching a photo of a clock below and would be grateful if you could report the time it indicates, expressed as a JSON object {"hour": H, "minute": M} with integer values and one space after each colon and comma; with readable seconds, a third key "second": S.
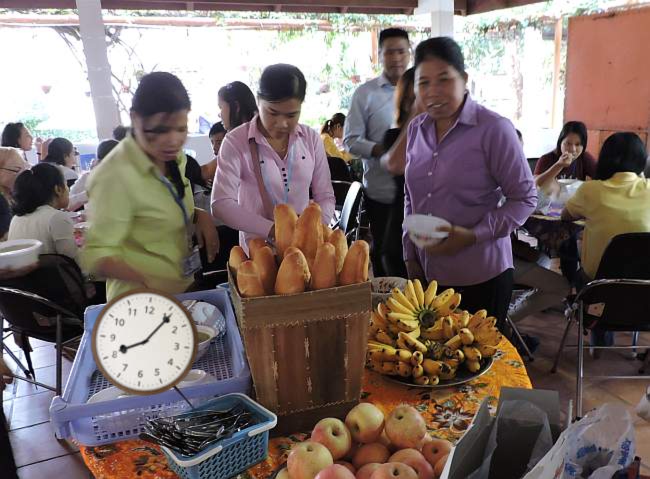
{"hour": 8, "minute": 6}
